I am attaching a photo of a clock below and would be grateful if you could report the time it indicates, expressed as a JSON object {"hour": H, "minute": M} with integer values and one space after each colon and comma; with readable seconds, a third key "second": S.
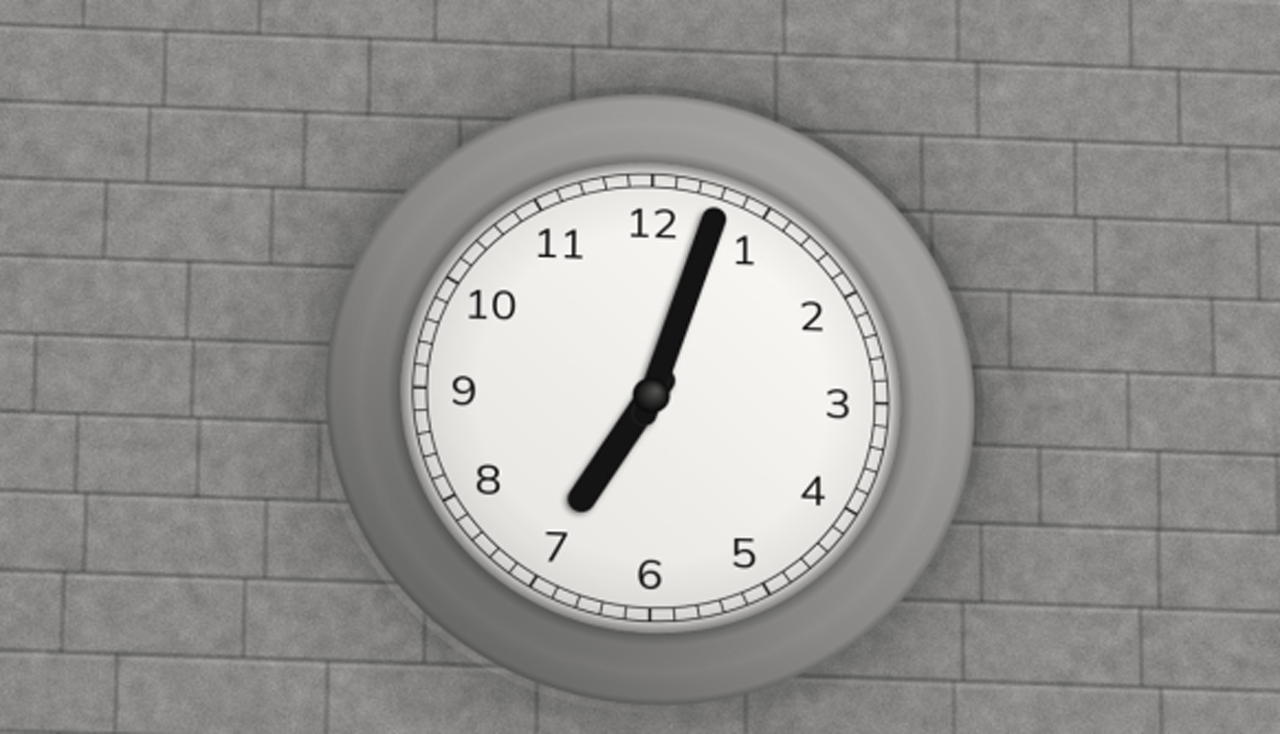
{"hour": 7, "minute": 3}
